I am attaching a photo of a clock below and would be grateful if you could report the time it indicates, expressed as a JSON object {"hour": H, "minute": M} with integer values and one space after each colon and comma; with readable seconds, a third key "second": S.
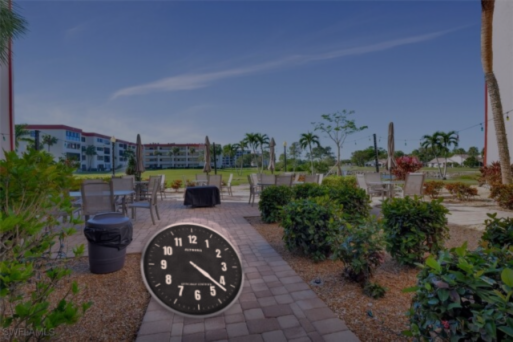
{"hour": 4, "minute": 22}
